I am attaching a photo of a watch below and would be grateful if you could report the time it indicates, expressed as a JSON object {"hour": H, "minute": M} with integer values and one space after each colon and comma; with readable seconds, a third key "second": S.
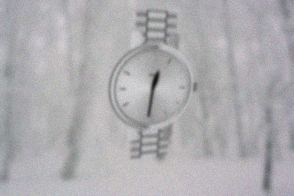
{"hour": 12, "minute": 31}
